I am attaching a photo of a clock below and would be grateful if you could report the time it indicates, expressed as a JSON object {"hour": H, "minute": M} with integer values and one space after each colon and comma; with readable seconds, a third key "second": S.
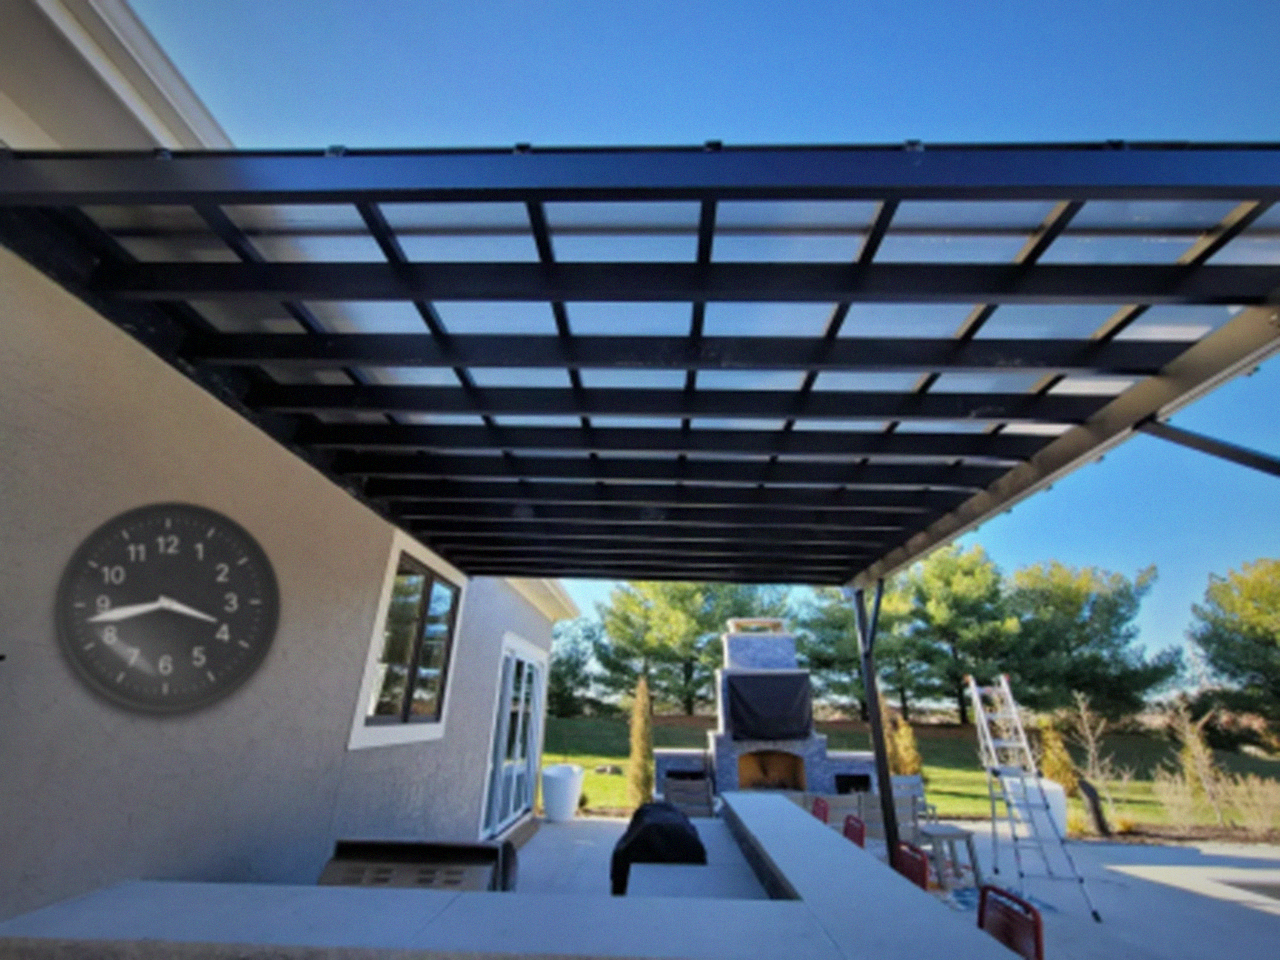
{"hour": 3, "minute": 43}
